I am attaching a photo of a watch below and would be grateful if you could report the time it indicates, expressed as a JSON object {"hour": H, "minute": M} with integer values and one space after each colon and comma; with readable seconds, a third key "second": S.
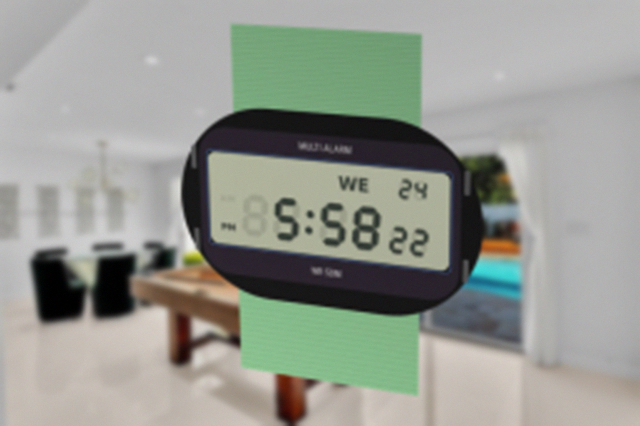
{"hour": 5, "minute": 58, "second": 22}
